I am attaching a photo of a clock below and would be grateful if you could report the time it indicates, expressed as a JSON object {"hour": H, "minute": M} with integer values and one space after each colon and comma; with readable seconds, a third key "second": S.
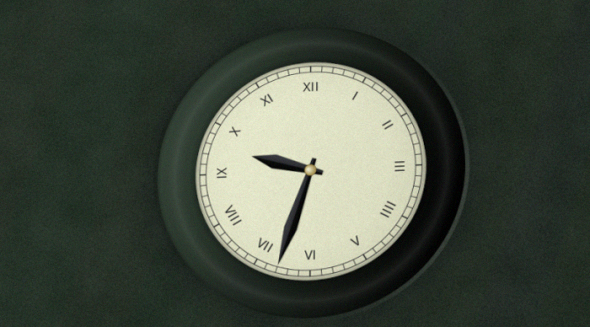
{"hour": 9, "minute": 33}
